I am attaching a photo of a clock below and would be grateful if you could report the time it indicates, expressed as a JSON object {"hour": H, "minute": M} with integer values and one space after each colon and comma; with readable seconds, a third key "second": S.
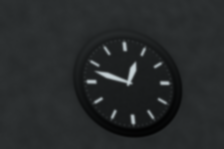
{"hour": 12, "minute": 48}
